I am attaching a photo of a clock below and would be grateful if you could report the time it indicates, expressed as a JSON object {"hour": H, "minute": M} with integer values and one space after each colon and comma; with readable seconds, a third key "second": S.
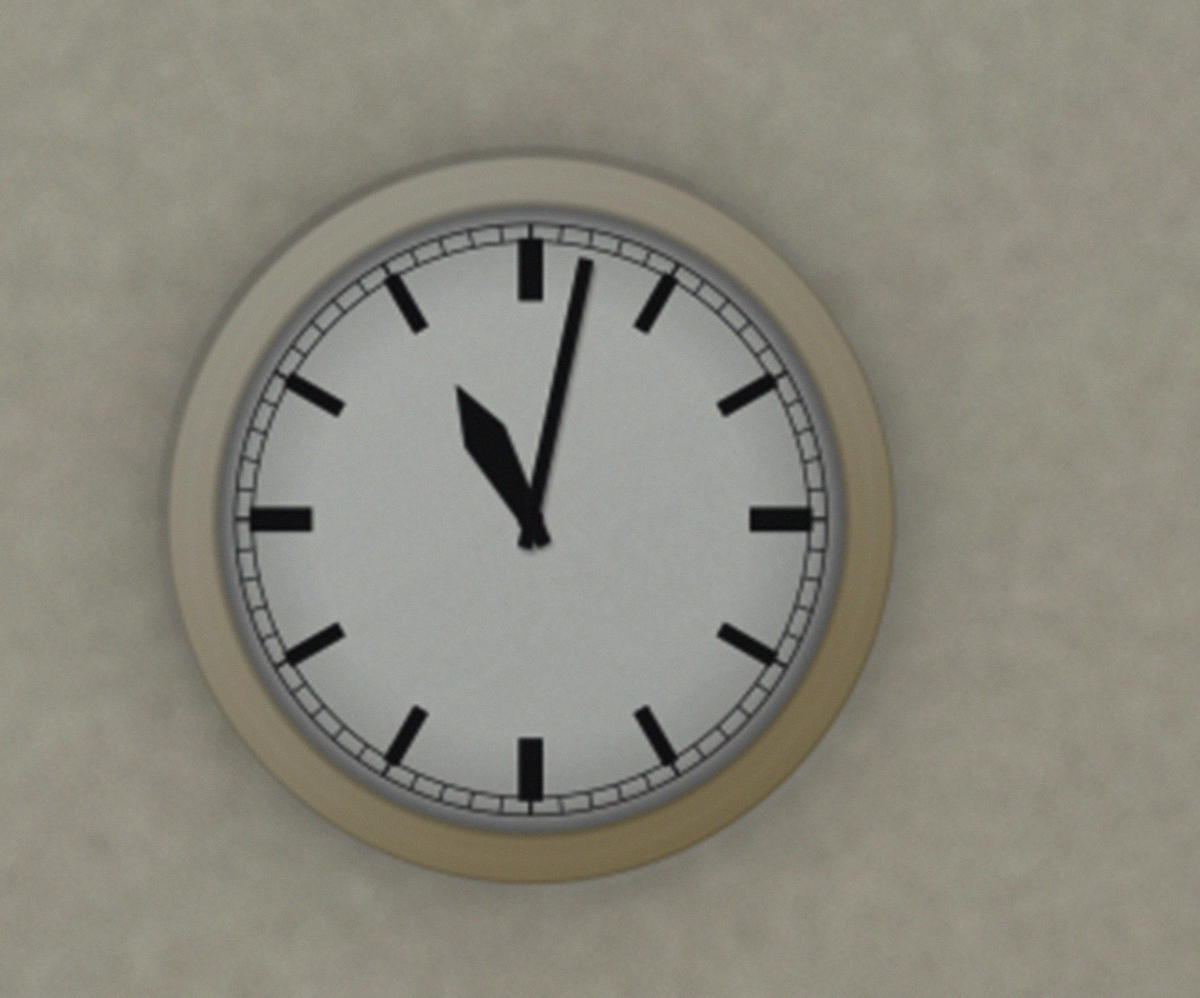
{"hour": 11, "minute": 2}
